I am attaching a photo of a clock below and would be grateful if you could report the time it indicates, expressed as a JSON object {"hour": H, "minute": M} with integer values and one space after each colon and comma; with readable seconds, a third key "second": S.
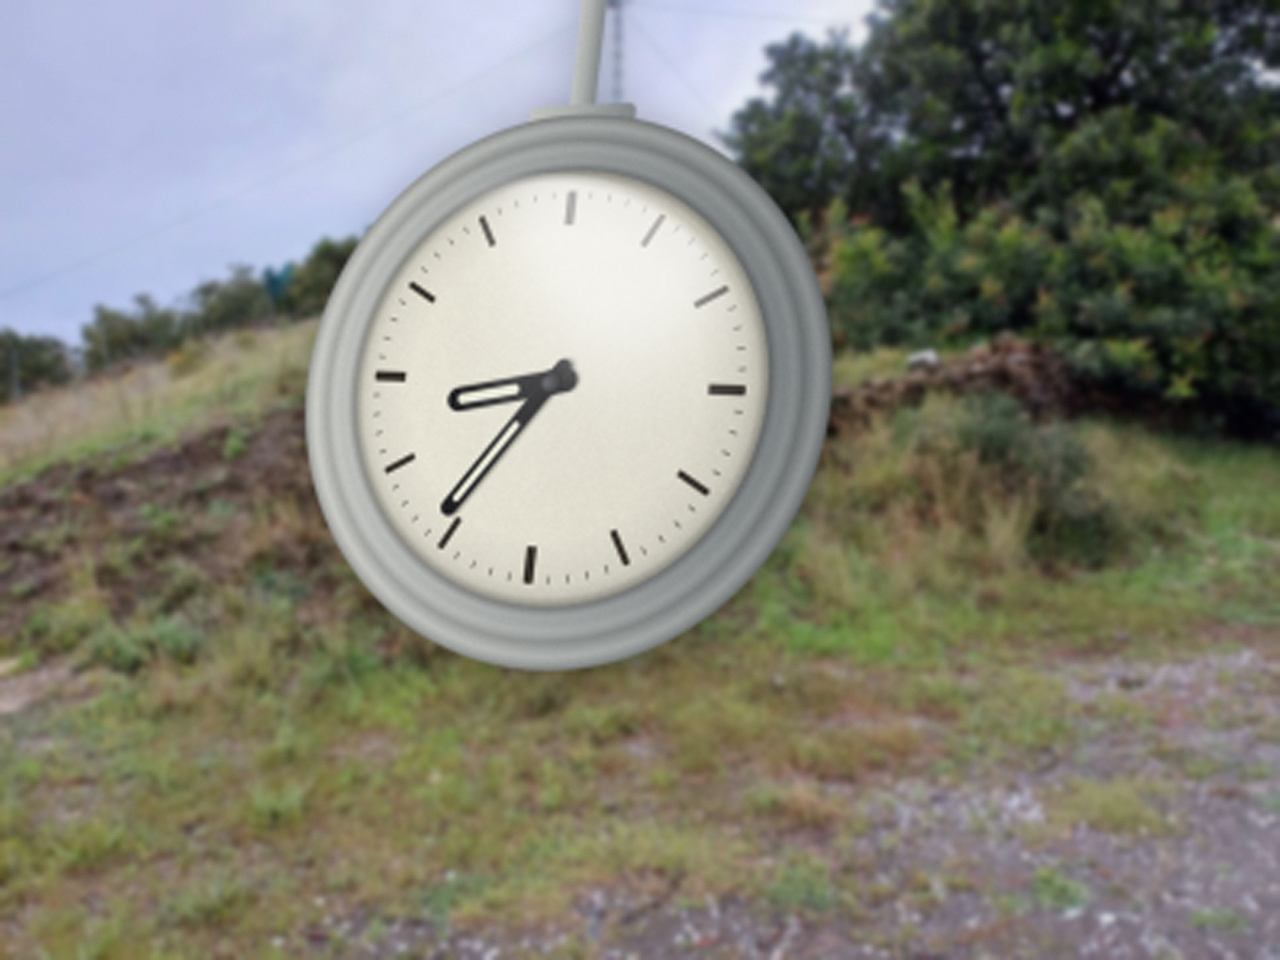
{"hour": 8, "minute": 36}
